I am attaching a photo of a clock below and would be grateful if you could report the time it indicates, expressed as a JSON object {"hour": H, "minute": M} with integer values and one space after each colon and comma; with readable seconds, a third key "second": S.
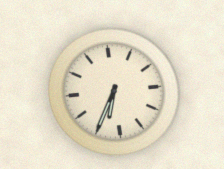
{"hour": 6, "minute": 35}
